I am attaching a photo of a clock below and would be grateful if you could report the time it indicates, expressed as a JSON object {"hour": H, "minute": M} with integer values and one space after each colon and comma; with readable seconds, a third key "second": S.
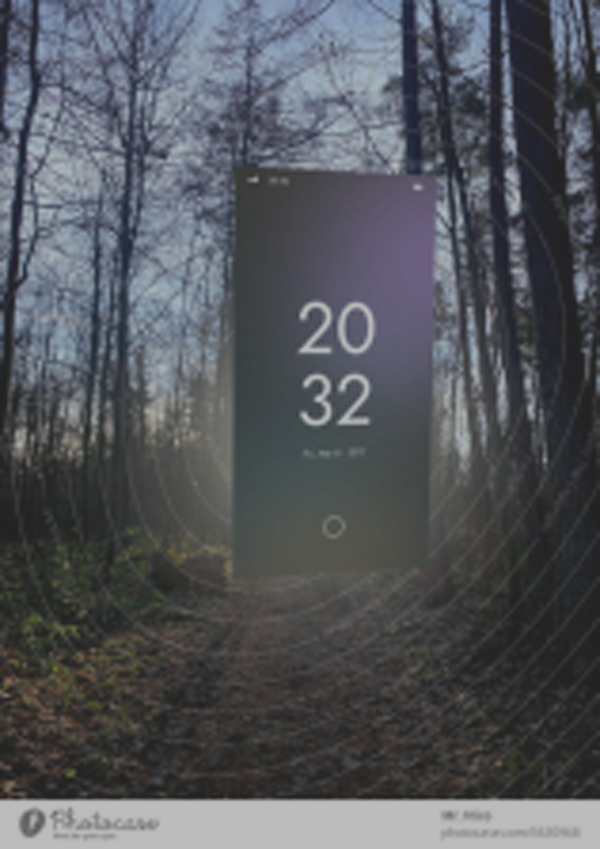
{"hour": 20, "minute": 32}
